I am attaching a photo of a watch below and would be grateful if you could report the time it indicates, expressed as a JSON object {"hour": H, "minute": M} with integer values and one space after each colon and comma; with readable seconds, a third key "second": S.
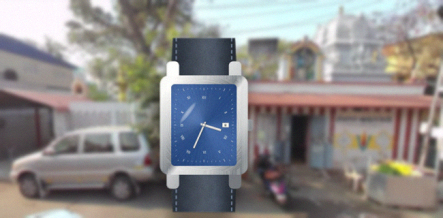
{"hour": 3, "minute": 34}
